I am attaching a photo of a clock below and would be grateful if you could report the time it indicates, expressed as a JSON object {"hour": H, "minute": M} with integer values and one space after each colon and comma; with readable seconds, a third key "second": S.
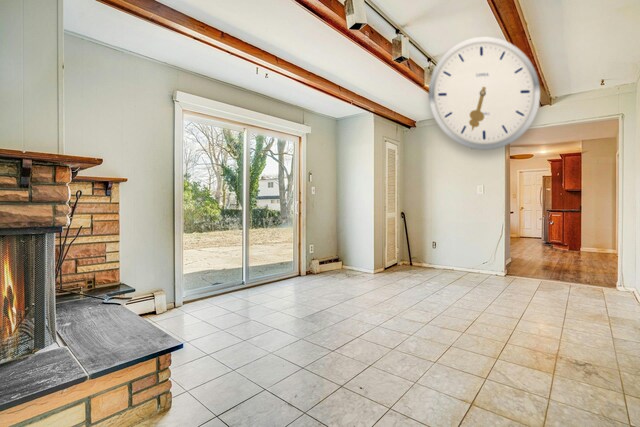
{"hour": 6, "minute": 33}
